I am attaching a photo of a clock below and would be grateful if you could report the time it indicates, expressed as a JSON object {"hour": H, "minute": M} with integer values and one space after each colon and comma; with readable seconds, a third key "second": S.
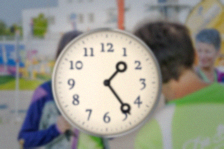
{"hour": 1, "minute": 24}
